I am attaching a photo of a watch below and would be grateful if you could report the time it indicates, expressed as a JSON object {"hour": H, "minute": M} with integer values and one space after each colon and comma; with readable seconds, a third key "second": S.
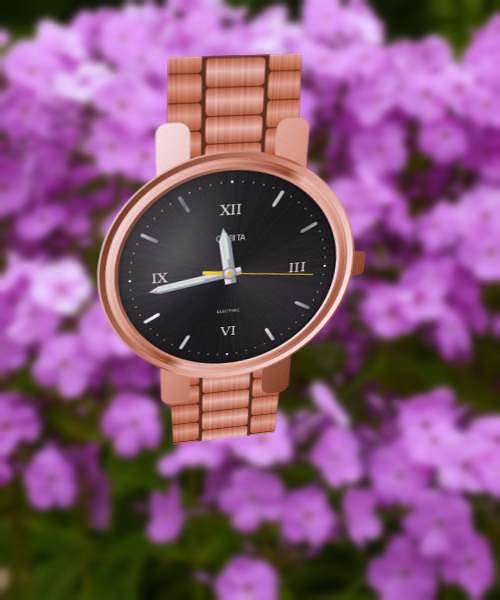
{"hour": 11, "minute": 43, "second": 16}
